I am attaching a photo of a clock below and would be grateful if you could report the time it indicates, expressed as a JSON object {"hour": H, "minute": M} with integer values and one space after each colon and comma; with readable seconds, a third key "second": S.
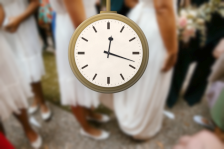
{"hour": 12, "minute": 18}
